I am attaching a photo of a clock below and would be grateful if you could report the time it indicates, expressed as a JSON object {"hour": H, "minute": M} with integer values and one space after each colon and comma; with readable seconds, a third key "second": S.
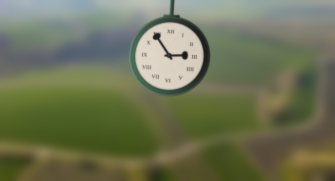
{"hour": 2, "minute": 54}
